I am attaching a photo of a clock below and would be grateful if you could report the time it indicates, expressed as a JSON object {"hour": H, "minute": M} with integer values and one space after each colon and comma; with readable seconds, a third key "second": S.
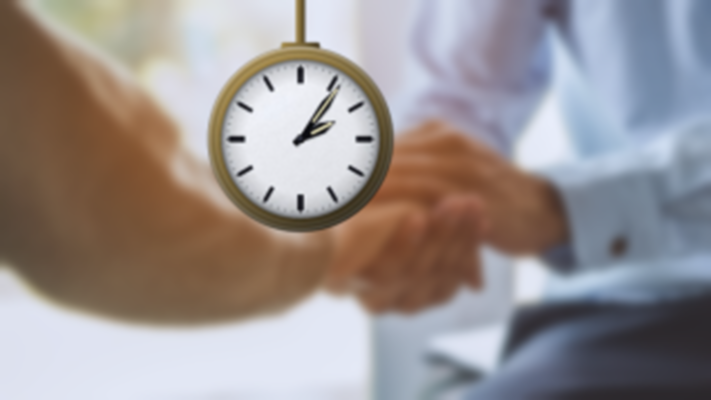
{"hour": 2, "minute": 6}
